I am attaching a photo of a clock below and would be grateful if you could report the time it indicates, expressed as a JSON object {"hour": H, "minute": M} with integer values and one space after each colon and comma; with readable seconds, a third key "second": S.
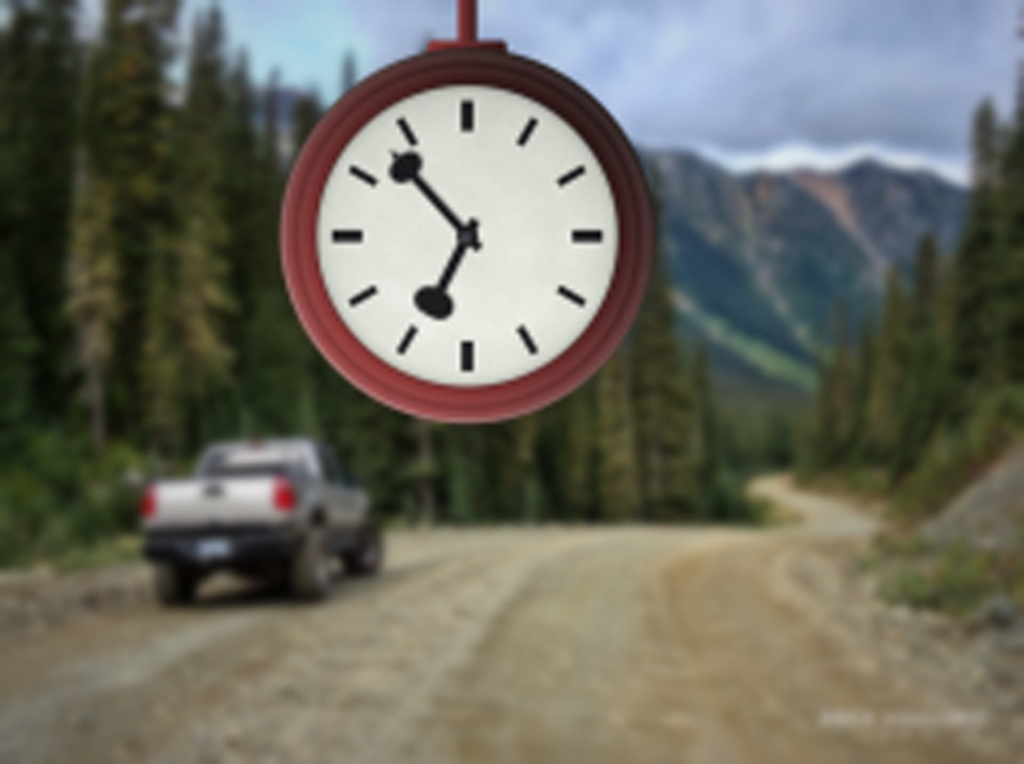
{"hour": 6, "minute": 53}
